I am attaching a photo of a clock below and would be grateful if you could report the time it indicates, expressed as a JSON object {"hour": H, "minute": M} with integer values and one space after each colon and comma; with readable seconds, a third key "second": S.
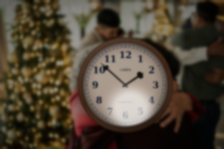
{"hour": 1, "minute": 52}
